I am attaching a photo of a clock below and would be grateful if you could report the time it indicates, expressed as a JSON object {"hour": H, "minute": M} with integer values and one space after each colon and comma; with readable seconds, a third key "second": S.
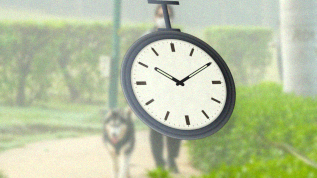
{"hour": 10, "minute": 10}
